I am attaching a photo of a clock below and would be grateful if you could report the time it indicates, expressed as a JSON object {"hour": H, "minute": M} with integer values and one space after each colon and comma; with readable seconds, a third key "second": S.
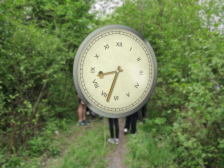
{"hour": 8, "minute": 33}
